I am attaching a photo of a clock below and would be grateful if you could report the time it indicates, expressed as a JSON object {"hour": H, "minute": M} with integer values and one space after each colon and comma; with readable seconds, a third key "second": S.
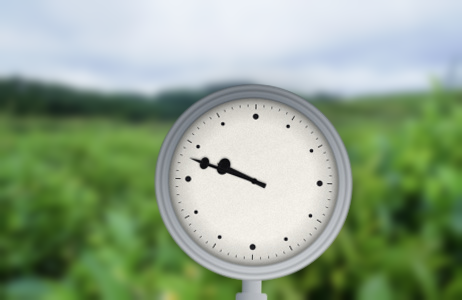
{"hour": 9, "minute": 48}
